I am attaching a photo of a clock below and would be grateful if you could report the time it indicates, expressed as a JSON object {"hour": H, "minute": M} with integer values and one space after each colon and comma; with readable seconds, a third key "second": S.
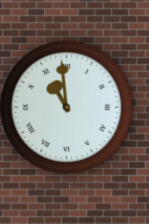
{"hour": 10, "minute": 59}
